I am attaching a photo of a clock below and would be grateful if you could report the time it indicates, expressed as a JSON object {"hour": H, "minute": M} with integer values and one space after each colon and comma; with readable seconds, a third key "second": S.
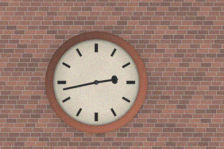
{"hour": 2, "minute": 43}
